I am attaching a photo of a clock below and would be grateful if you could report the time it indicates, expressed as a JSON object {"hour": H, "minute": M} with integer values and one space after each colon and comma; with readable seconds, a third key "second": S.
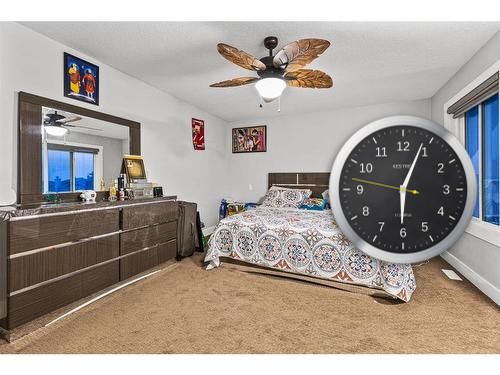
{"hour": 6, "minute": 3, "second": 47}
